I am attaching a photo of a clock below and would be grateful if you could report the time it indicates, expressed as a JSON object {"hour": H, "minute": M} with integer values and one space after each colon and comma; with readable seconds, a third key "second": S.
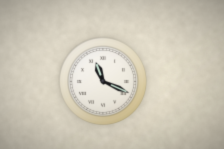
{"hour": 11, "minute": 19}
